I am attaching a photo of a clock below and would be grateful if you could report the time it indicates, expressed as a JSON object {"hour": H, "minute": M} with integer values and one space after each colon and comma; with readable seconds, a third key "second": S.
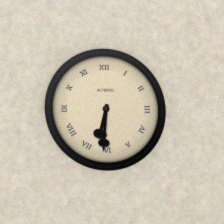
{"hour": 6, "minute": 31}
